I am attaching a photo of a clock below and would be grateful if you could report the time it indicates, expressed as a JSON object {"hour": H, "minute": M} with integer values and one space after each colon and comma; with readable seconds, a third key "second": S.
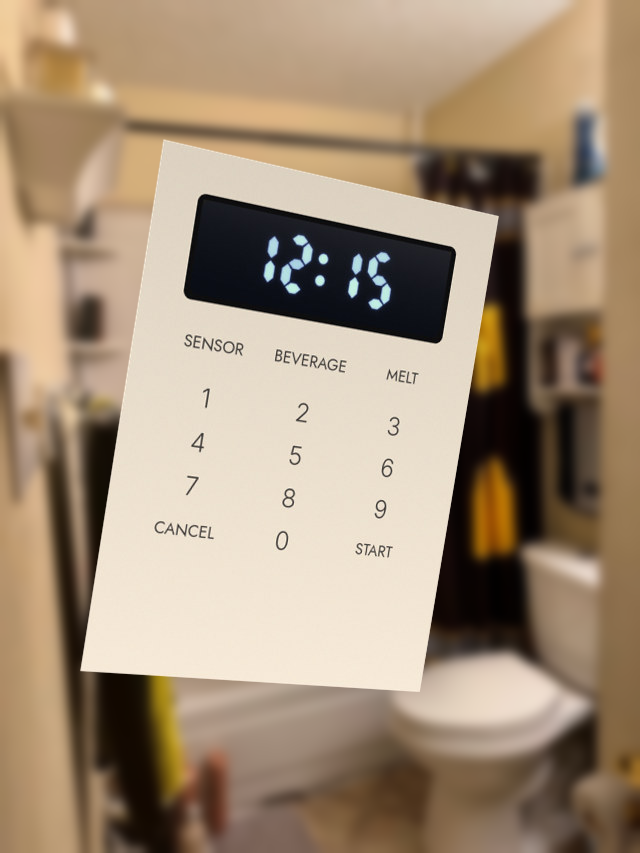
{"hour": 12, "minute": 15}
